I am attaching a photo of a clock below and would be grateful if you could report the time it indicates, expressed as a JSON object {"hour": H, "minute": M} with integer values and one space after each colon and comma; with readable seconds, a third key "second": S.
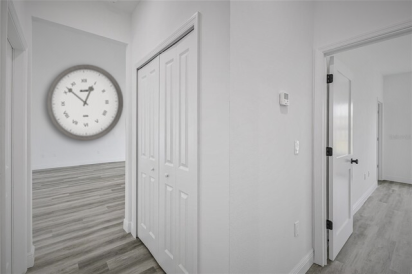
{"hour": 12, "minute": 52}
